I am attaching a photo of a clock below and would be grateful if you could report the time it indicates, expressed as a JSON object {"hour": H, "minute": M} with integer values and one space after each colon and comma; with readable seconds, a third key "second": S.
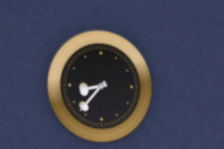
{"hour": 8, "minute": 37}
